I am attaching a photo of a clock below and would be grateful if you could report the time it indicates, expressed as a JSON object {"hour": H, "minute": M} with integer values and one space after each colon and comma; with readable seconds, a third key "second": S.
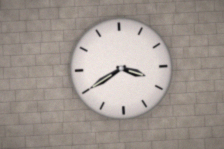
{"hour": 3, "minute": 40}
